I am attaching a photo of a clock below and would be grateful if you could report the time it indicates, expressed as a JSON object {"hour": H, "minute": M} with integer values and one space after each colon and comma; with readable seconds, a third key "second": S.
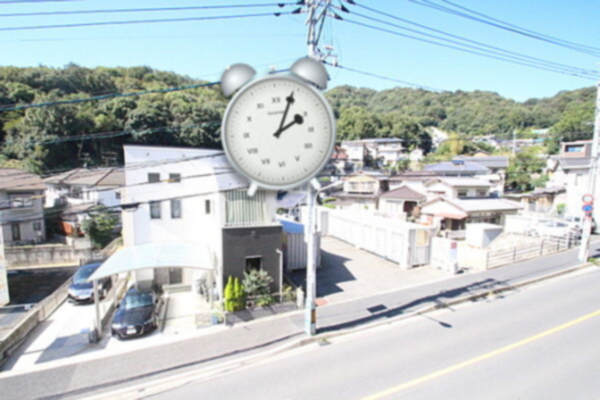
{"hour": 2, "minute": 4}
